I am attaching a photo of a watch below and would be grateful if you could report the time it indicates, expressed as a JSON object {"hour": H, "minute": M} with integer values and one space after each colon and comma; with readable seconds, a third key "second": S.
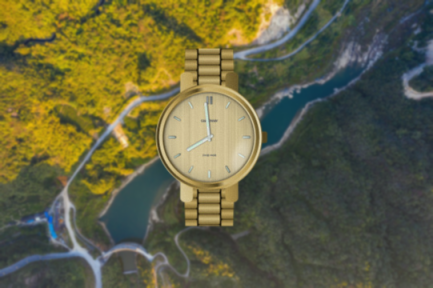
{"hour": 7, "minute": 59}
